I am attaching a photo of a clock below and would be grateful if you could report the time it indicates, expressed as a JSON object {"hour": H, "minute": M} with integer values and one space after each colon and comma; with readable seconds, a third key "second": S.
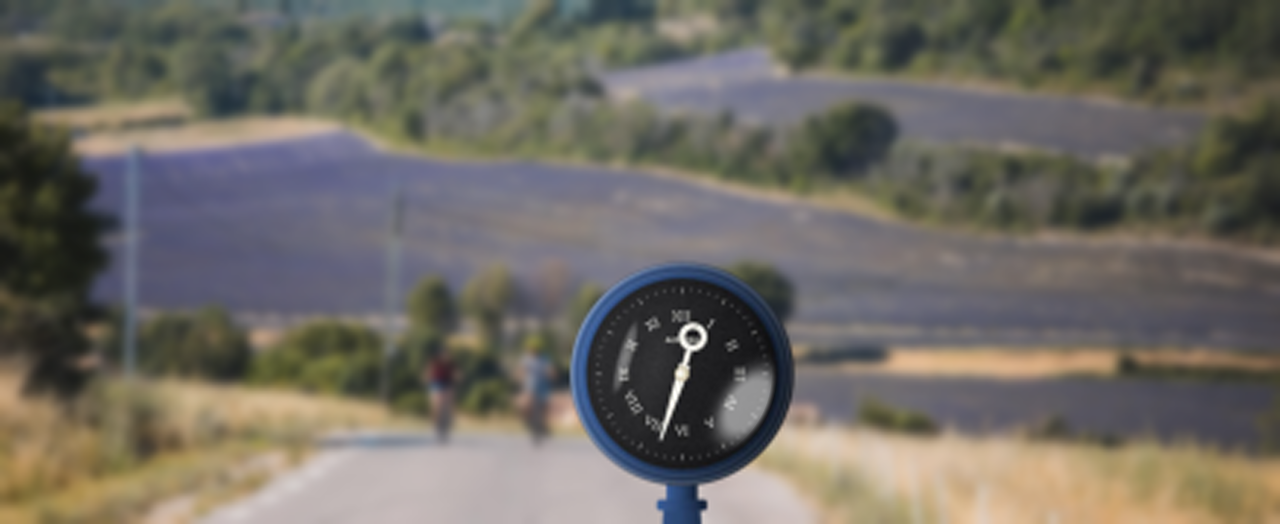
{"hour": 12, "minute": 33}
